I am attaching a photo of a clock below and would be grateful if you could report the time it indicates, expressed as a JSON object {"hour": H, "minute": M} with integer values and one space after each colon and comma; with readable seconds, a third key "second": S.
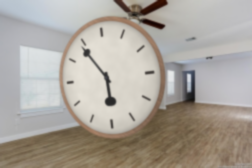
{"hour": 5, "minute": 54}
